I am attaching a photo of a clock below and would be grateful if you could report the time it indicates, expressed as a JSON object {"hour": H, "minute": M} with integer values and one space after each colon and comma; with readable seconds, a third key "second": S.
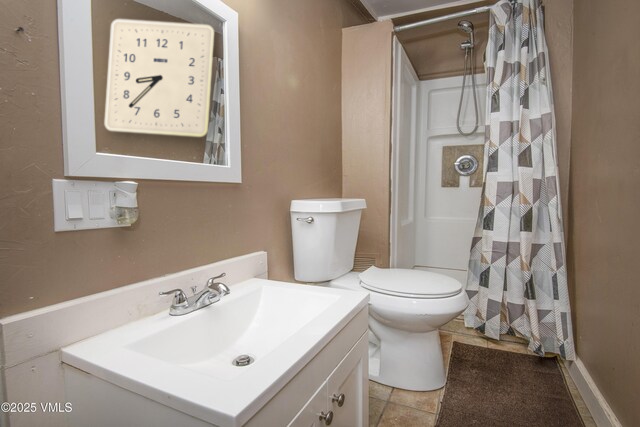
{"hour": 8, "minute": 37}
